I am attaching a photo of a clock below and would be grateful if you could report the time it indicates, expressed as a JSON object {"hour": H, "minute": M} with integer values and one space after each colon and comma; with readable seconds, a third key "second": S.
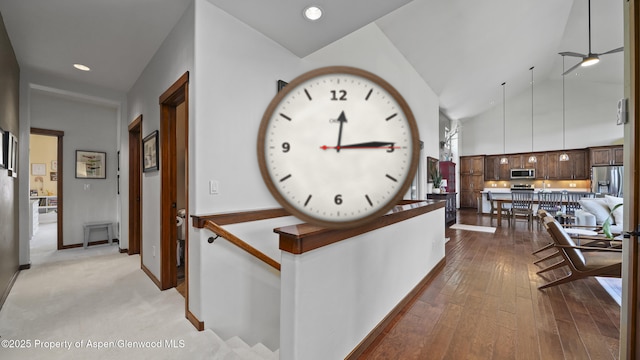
{"hour": 12, "minute": 14, "second": 15}
